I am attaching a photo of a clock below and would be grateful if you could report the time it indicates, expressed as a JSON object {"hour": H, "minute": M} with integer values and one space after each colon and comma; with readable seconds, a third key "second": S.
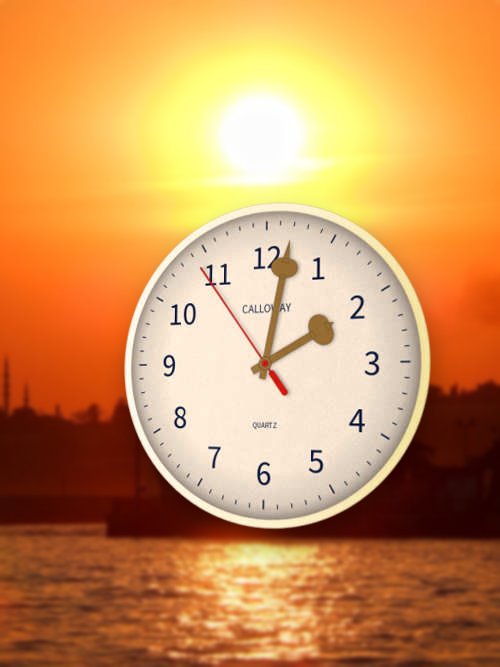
{"hour": 2, "minute": 1, "second": 54}
